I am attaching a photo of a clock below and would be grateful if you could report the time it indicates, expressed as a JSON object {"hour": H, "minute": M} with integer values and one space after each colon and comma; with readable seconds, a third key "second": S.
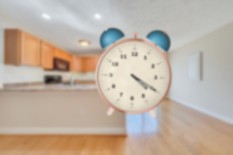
{"hour": 4, "minute": 20}
